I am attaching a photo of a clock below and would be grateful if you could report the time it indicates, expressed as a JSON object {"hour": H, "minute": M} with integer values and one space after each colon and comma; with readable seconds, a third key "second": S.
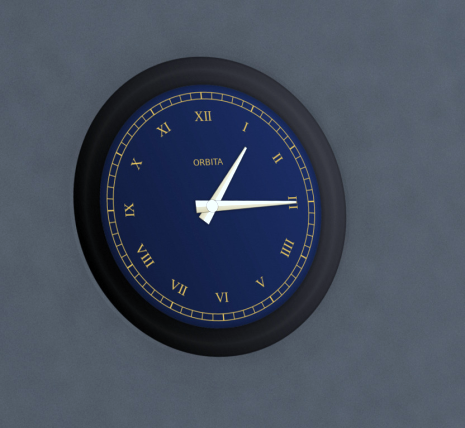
{"hour": 1, "minute": 15}
